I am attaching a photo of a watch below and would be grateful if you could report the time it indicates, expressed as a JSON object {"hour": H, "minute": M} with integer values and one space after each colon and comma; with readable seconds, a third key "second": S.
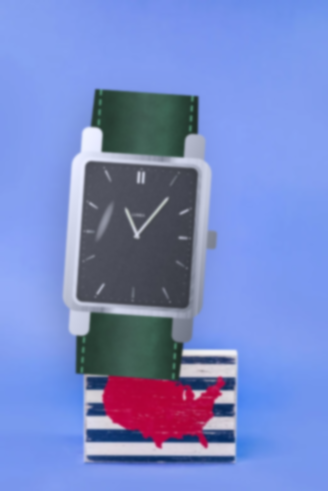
{"hour": 11, "minute": 6}
